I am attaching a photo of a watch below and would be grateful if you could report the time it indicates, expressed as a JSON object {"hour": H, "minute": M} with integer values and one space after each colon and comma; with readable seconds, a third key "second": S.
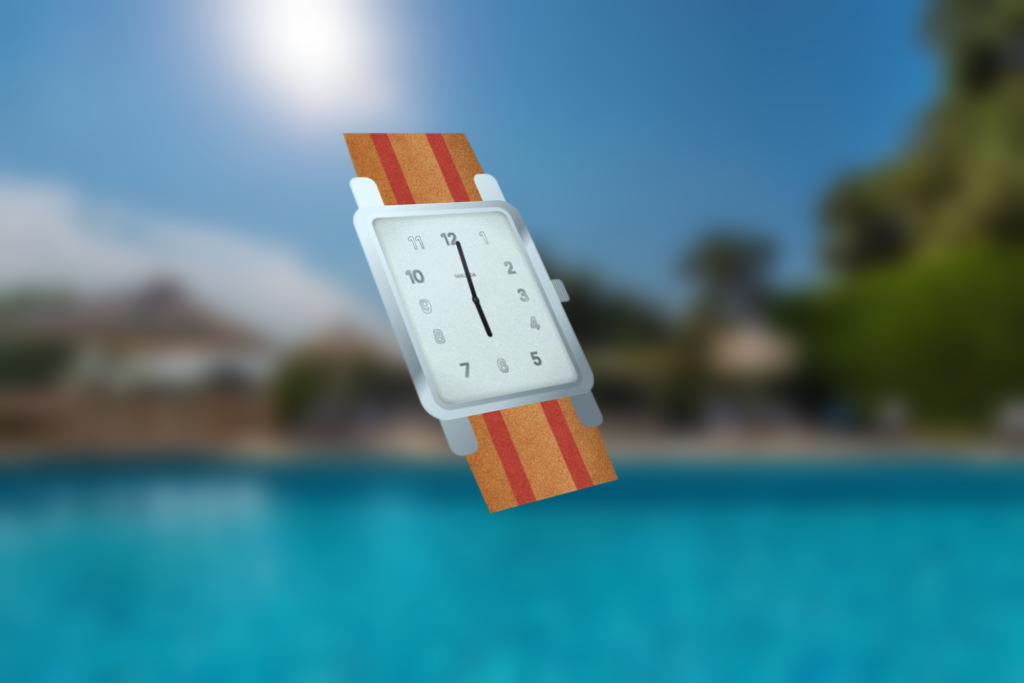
{"hour": 6, "minute": 1}
